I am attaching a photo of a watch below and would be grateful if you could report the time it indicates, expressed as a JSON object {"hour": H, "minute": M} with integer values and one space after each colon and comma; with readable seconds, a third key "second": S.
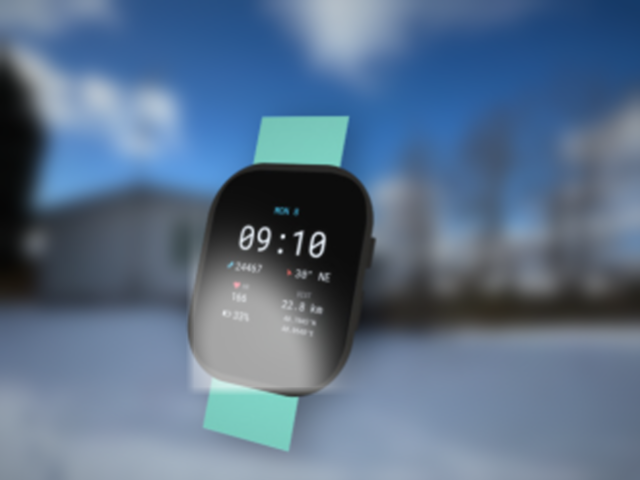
{"hour": 9, "minute": 10}
